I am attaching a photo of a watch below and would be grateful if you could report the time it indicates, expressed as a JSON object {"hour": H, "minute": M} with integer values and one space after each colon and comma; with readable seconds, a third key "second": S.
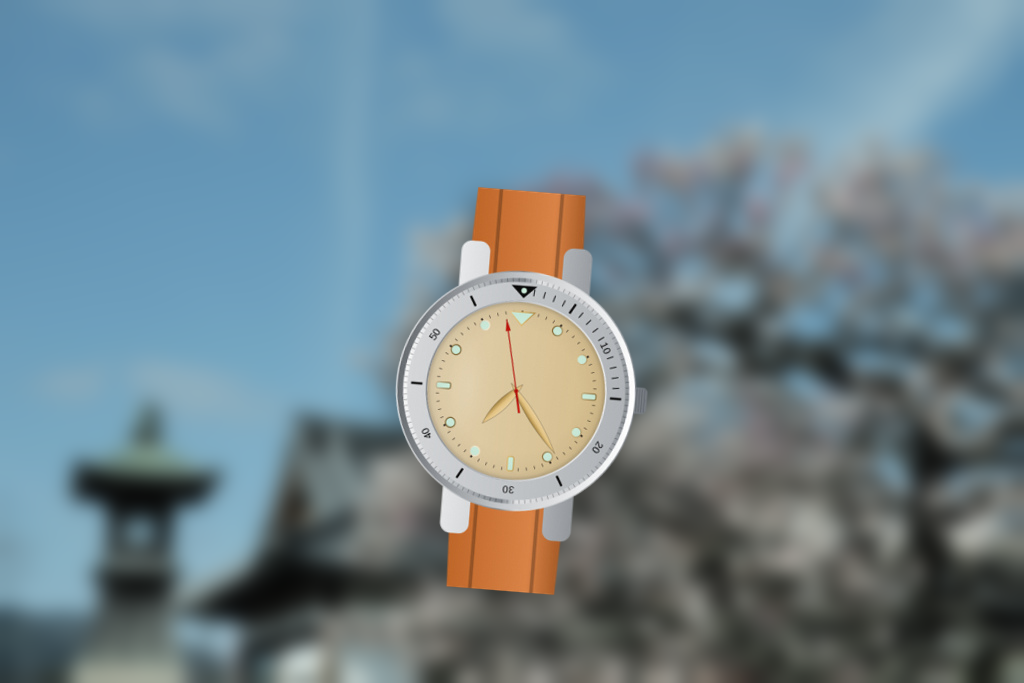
{"hour": 7, "minute": 23, "second": 58}
